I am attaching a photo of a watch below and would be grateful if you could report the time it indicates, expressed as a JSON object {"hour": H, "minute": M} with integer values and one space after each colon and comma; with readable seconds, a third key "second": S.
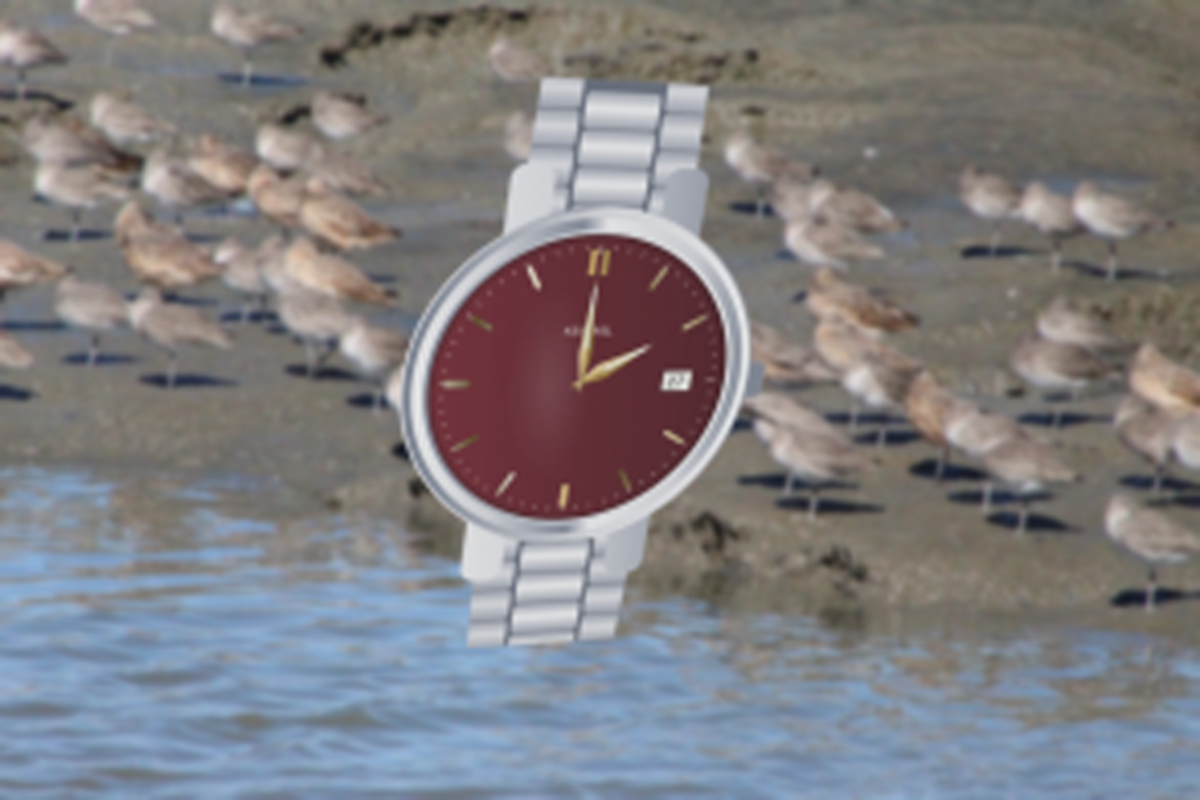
{"hour": 2, "minute": 0}
